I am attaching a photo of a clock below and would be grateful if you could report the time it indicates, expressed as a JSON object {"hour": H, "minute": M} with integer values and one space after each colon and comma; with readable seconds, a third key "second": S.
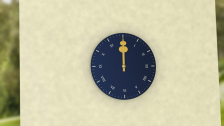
{"hour": 12, "minute": 0}
